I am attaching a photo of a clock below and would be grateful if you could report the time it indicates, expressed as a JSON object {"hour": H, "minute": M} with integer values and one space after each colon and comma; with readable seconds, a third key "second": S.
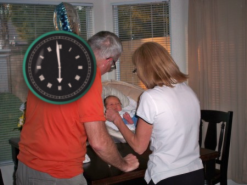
{"hour": 5, "minute": 59}
